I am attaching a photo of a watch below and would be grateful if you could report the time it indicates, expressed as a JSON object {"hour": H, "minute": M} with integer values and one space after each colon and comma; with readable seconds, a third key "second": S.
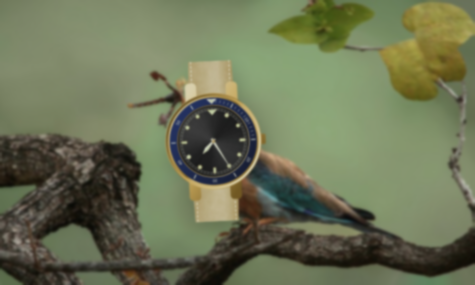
{"hour": 7, "minute": 25}
